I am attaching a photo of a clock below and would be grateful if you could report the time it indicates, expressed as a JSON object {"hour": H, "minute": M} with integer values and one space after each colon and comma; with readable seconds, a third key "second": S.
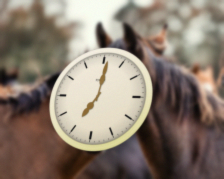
{"hour": 7, "minute": 1}
